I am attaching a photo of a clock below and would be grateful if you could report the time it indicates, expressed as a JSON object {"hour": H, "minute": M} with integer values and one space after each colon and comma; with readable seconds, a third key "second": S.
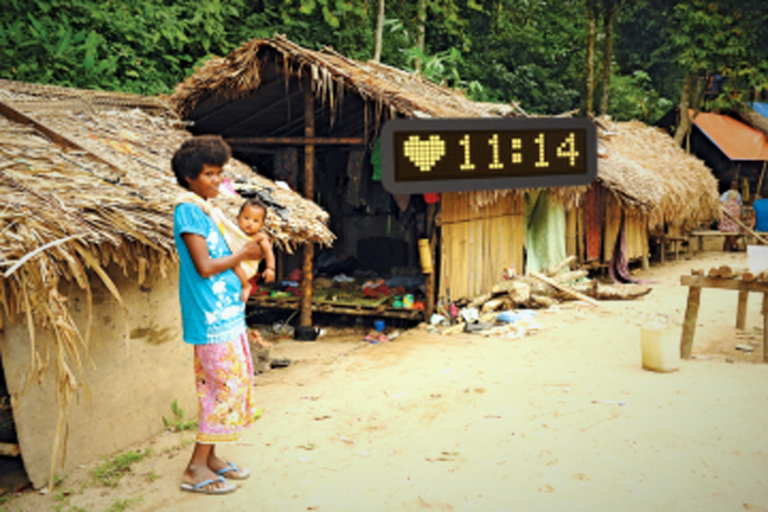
{"hour": 11, "minute": 14}
